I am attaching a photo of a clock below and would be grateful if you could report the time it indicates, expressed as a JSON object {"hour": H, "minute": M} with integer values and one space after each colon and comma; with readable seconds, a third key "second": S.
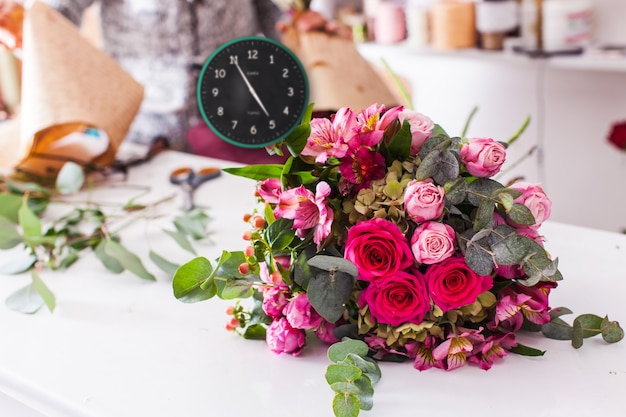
{"hour": 4, "minute": 55}
